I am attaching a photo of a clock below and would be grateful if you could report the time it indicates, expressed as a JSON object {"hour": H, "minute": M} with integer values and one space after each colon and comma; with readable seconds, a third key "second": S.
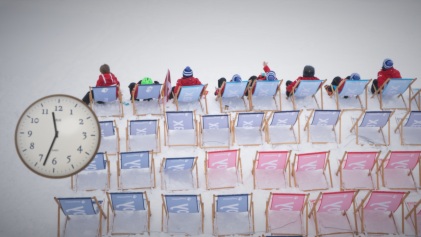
{"hour": 11, "minute": 33}
